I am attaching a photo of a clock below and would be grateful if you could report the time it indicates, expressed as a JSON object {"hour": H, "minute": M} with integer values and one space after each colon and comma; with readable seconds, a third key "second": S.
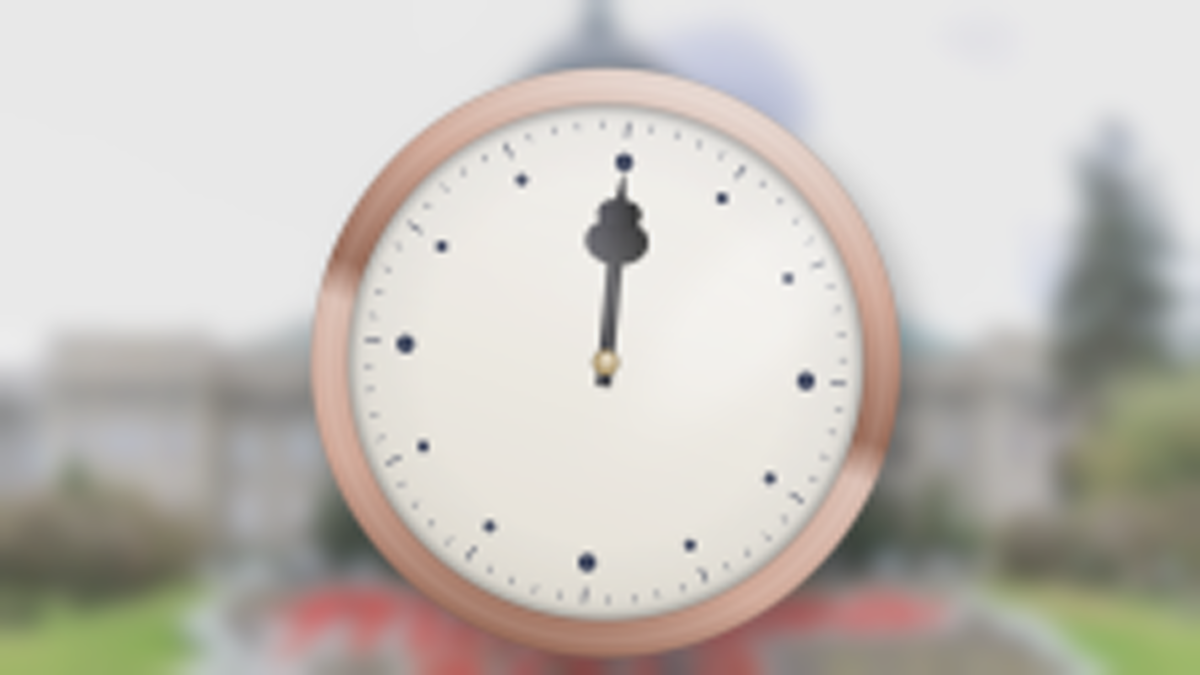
{"hour": 12, "minute": 0}
